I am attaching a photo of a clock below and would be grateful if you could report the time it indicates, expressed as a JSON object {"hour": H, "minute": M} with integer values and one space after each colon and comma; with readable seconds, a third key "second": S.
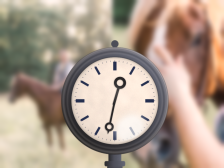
{"hour": 12, "minute": 32}
